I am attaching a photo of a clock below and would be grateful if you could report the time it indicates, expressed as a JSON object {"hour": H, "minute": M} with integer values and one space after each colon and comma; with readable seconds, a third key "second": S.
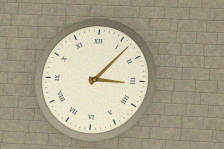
{"hour": 3, "minute": 7}
